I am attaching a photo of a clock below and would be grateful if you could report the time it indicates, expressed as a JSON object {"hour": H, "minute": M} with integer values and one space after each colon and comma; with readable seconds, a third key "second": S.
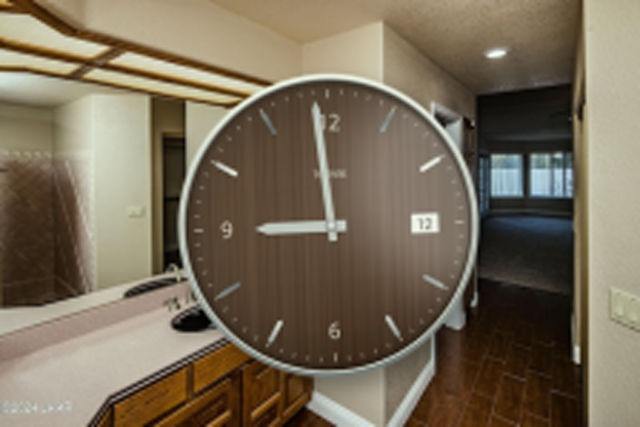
{"hour": 8, "minute": 59}
